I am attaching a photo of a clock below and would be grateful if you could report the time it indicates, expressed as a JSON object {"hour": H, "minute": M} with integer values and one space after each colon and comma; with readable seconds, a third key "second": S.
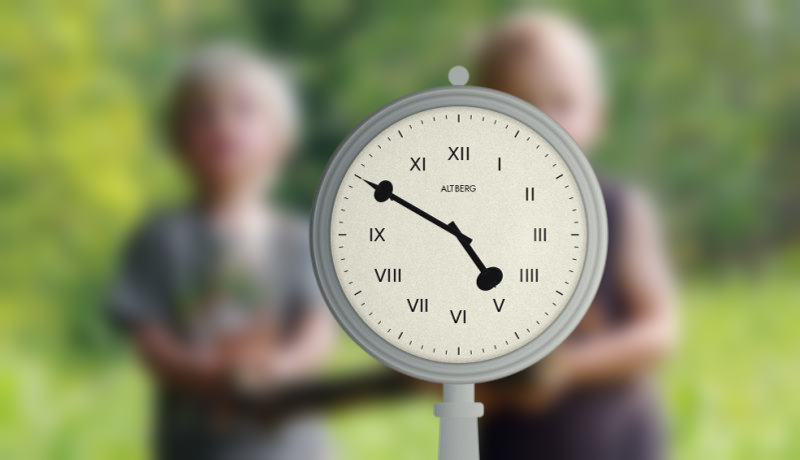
{"hour": 4, "minute": 50}
